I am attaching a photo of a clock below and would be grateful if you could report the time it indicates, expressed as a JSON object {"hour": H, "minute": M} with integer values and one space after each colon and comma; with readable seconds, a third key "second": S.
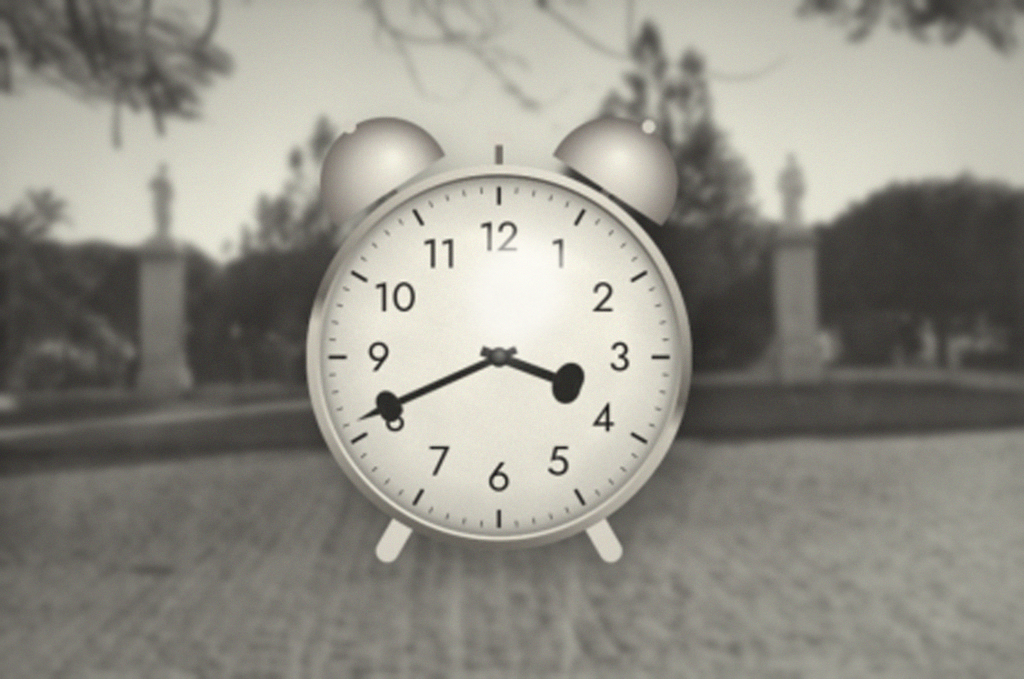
{"hour": 3, "minute": 41}
